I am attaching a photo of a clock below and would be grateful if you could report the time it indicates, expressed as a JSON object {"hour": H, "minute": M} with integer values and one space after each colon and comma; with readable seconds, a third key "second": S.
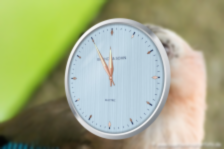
{"hour": 11, "minute": 55}
